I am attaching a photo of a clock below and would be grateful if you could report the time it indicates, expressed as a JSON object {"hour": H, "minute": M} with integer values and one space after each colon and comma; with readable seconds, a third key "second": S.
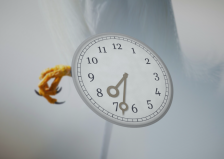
{"hour": 7, "minute": 33}
